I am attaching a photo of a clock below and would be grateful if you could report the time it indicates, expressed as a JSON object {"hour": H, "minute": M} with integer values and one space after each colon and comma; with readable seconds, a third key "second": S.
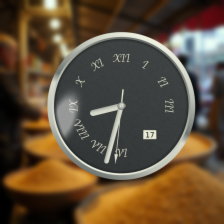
{"hour": 8, "minute": 32, "second": 31}
